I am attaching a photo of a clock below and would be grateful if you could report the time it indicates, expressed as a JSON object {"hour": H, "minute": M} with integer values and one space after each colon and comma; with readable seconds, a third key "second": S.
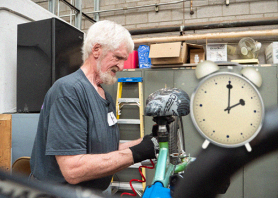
{"hour": 2, "minute": 0}
